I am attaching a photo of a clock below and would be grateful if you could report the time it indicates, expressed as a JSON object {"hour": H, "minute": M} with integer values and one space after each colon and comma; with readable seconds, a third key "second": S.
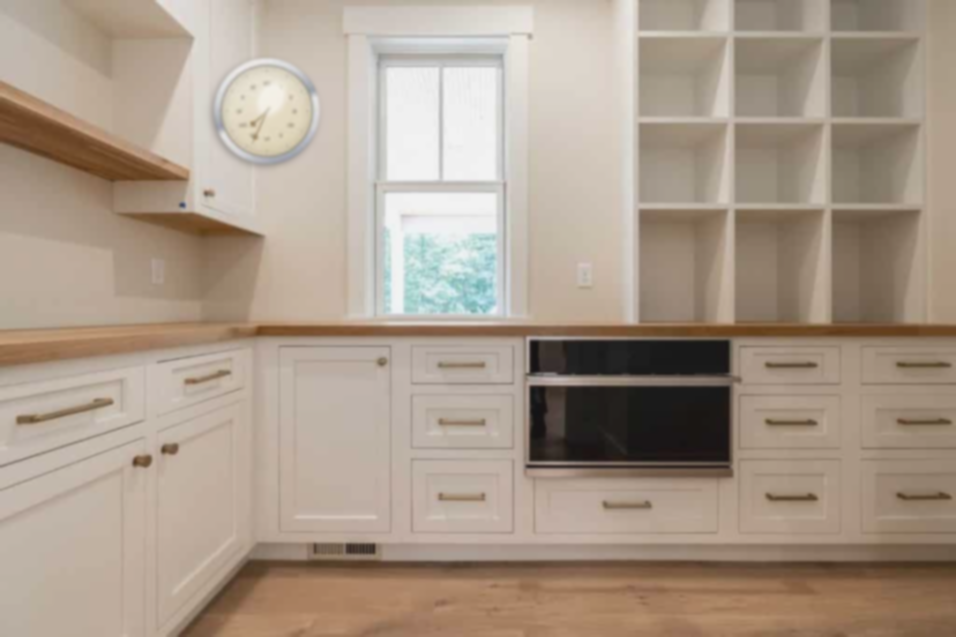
{"hour": 7, "minute": 34}
